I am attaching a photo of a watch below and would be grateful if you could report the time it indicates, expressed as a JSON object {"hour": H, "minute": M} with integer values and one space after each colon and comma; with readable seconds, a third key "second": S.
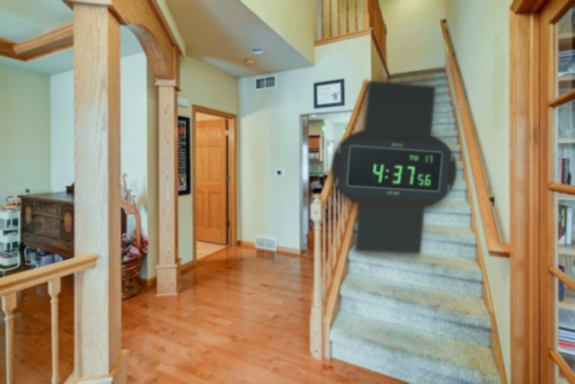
{"hour": 4, "minute": 37, "second": 56}
